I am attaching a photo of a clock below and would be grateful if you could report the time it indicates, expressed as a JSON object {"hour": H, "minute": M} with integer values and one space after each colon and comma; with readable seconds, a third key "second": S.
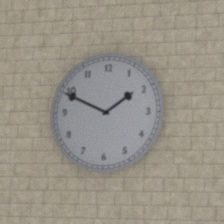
{"hour": 1, "minute": 49}
